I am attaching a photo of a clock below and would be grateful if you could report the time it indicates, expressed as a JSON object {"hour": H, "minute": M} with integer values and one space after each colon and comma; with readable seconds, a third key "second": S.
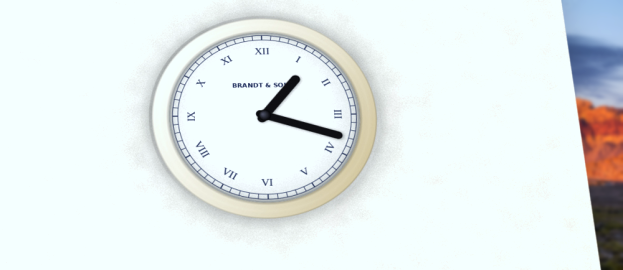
{"hour": 1, "minute": 18}
